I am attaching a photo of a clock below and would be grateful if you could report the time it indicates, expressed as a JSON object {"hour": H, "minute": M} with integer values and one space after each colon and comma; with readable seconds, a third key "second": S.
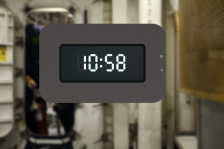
{"hour": 10, "minute": 58}
